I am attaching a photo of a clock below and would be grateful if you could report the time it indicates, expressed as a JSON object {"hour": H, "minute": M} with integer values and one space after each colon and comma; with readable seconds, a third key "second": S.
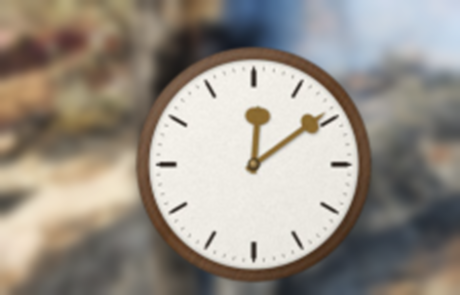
{"hour": 12, "minute": 9}
